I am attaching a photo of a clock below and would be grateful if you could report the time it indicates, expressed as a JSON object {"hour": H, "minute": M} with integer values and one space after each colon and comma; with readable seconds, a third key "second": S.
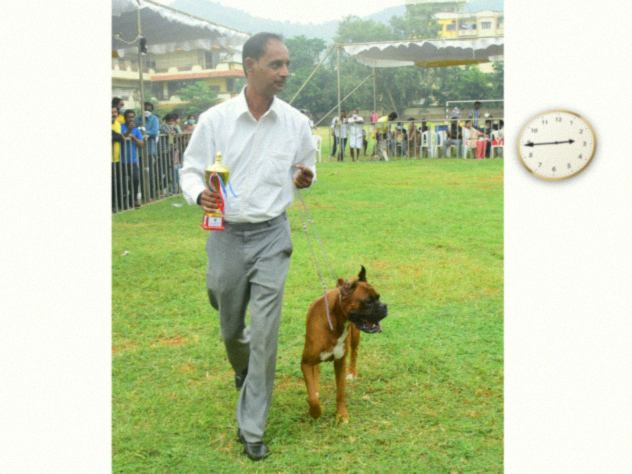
{"hour": 2, "minute": 44}
